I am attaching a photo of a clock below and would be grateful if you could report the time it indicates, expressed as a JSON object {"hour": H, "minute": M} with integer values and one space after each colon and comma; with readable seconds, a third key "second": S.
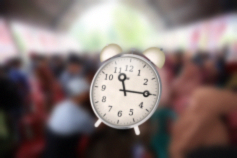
{"hour": 11, "minute": 15}
